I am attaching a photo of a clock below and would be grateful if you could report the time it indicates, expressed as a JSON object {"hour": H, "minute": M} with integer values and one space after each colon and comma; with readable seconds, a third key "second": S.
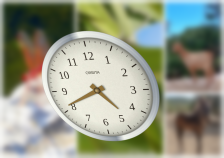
{"hour": 4, "minute": 41}
